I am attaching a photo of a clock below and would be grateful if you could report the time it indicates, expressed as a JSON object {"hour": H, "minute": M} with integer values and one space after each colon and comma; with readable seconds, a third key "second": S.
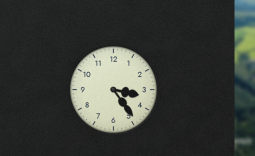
{"hour": 3, "minute": 24}
